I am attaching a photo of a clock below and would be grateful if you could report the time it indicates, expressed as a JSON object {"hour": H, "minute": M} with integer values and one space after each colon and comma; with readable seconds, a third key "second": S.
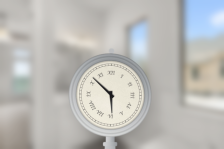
{"hour": 5, "minute": 52}
